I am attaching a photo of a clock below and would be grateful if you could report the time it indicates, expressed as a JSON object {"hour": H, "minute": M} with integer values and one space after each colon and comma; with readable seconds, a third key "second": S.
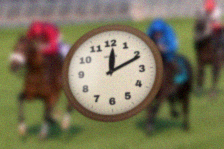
{"hour": 12, "minute": 11}
